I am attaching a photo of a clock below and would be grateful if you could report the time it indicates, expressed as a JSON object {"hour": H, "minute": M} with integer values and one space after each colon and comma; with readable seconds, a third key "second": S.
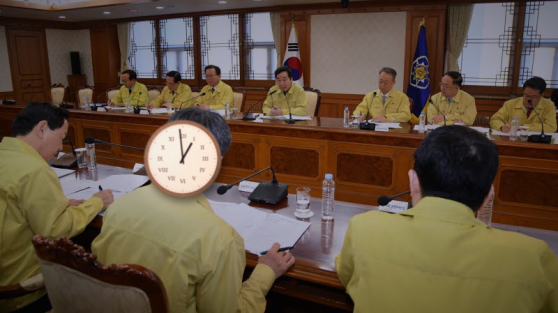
{"hour": 12, "minute": 59}
